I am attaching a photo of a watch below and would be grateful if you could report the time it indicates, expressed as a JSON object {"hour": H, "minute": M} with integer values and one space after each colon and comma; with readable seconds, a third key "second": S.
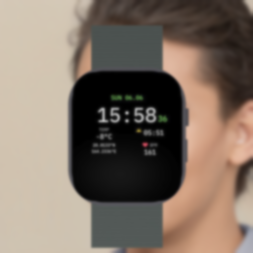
{"hour": 15, "minute": 58}
